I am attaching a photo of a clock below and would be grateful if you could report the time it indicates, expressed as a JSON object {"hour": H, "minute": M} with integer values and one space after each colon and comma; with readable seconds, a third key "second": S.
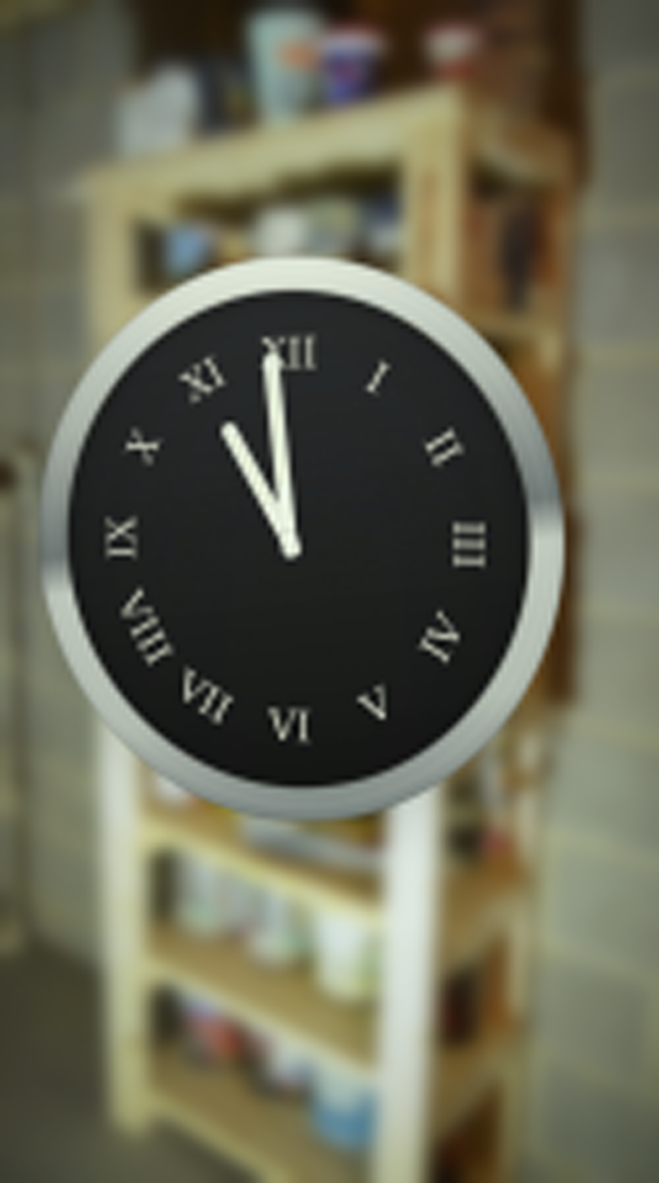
{"hour": 10, "minute": 59}
